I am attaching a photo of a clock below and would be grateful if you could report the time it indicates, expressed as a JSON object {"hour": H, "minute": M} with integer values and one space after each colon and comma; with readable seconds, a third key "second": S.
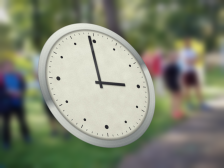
{"hour": 2, "minute": 59}
